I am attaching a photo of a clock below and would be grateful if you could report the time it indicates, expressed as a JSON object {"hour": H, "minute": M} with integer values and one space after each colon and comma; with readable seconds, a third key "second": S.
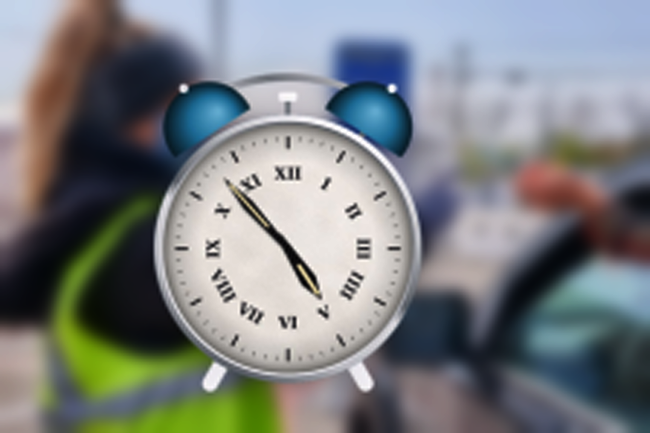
{"hour": 4, "minute": 53}
